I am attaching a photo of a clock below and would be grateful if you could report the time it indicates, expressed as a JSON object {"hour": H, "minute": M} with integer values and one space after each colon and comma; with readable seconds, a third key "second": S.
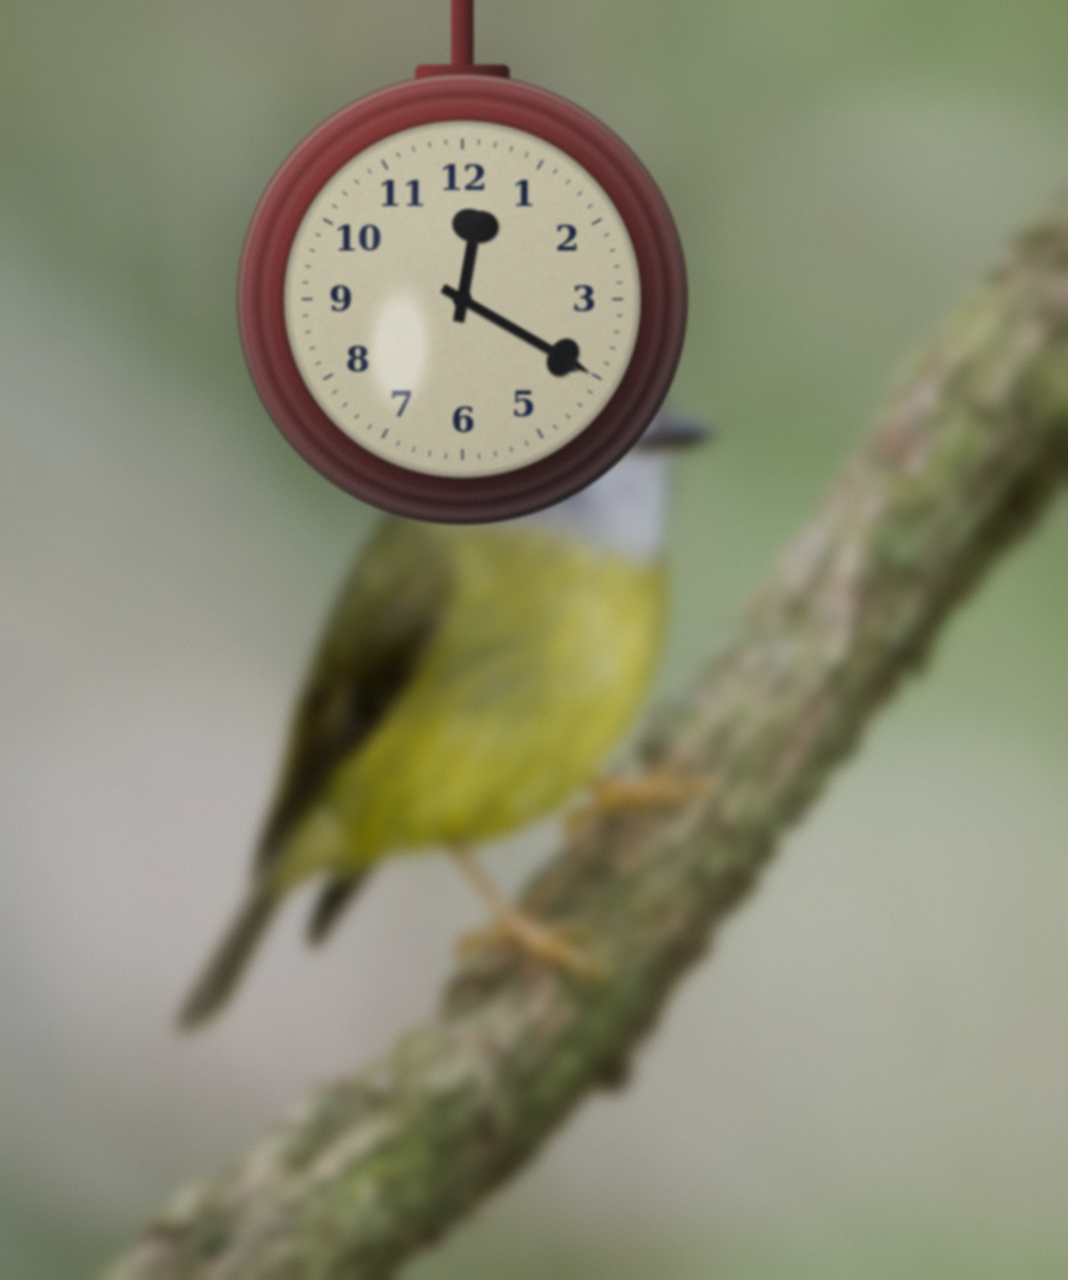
{"hour": 12, "minute": 20}
